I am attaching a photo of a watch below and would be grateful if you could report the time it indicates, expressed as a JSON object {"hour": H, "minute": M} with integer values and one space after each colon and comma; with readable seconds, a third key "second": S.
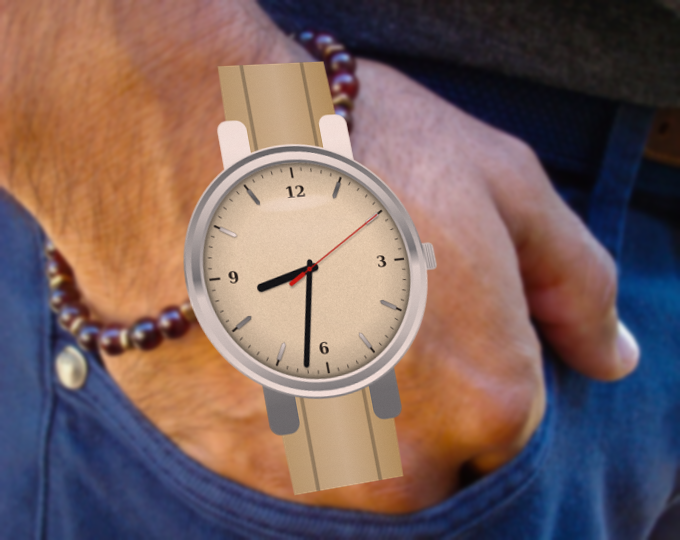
{"hour": 8, "minute": 32, "second": 10}
